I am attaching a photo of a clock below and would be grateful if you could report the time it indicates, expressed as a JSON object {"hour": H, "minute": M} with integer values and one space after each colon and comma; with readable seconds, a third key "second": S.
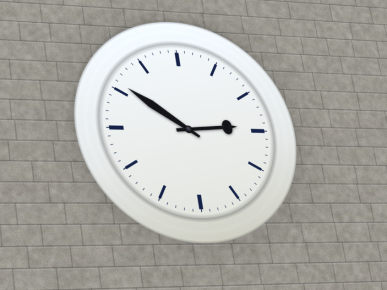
{"hour": 2, "minute": 51}
